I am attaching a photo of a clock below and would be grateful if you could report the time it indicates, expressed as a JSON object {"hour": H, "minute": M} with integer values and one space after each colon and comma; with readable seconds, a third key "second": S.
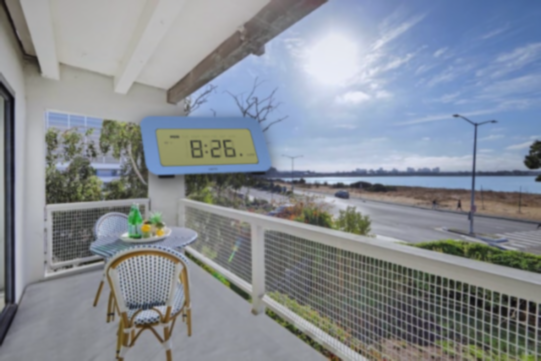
{"hour": 8, "minute": 26}
